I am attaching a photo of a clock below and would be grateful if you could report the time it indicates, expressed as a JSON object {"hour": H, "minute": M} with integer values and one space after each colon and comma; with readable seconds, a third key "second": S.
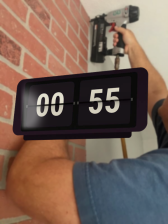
{"hour": 0, "minute": 55}
